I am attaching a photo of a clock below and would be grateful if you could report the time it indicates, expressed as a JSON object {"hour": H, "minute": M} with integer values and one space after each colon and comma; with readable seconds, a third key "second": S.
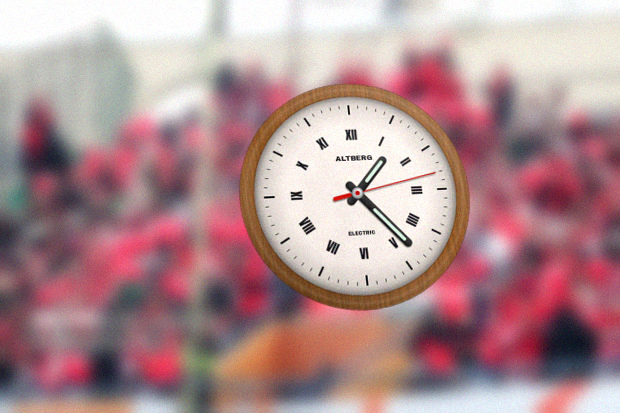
{"hour": 1, "minute": 23, "second": 13}
